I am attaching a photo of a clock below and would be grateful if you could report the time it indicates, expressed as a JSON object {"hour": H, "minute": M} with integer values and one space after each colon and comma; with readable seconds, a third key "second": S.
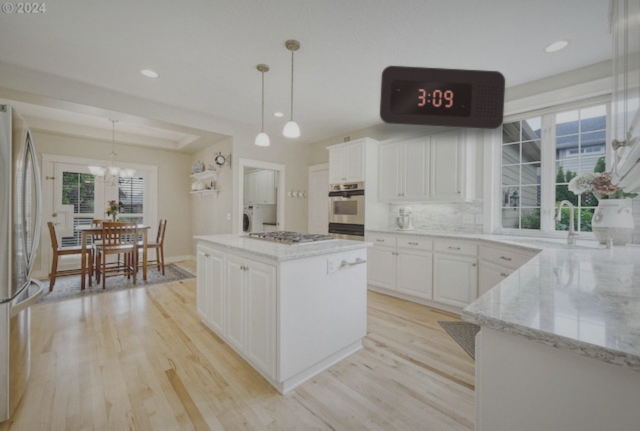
{"hour": 3, "minute": 9}
